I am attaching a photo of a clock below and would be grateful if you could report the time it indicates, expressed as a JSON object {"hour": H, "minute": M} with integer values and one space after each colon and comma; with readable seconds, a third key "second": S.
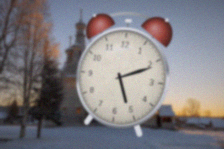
{"hour": 5, "minute": 11}
